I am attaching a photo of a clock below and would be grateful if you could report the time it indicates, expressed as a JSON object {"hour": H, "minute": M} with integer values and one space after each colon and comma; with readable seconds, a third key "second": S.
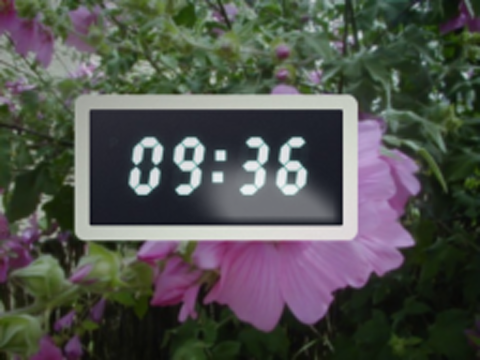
{"hour": 9, "minute": 36}
